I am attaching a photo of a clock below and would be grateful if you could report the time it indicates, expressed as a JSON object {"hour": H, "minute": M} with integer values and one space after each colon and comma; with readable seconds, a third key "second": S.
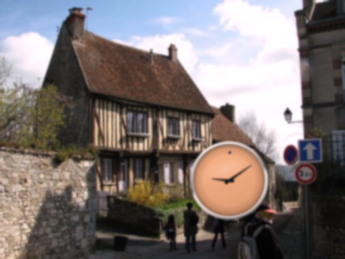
{"hour": 9, "minute": 9}
